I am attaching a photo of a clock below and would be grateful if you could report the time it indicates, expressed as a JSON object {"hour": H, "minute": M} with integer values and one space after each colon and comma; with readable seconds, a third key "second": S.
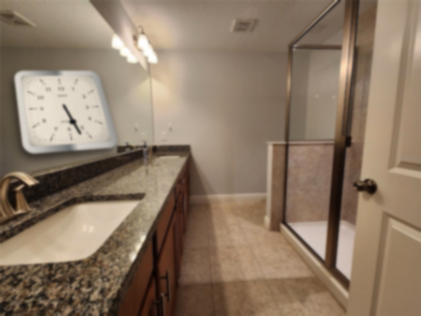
{"hour": 5, "minute": 27}
